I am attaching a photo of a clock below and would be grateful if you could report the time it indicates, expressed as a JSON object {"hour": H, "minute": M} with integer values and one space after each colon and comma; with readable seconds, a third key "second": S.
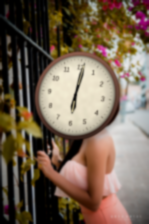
{"hour": 6, "minute": 1}
